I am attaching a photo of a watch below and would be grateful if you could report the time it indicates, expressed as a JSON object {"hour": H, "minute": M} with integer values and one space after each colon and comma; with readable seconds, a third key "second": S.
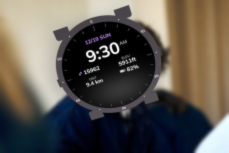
{"hour": 9, "minute": 30}
